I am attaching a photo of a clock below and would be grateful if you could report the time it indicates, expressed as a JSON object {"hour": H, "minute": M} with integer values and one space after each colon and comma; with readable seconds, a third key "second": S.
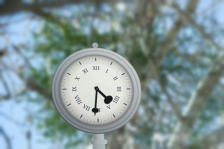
{"hour": 4, "minute": 31}
